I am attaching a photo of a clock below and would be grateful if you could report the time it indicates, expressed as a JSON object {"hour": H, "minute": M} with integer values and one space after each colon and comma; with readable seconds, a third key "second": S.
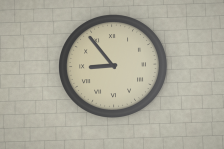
{"hour": 8, "minute": 54}
